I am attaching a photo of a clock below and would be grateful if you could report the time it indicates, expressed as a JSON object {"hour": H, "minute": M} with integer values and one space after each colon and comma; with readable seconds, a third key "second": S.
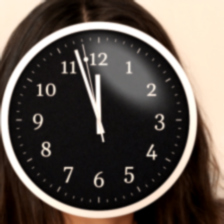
{"hour": 11, "minute": 56, "second": 58}
